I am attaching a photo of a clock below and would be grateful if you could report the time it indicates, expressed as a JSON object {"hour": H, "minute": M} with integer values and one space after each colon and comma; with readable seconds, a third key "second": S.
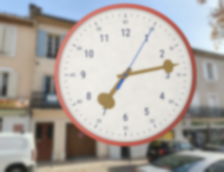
{"hour": 7, "minute": 13, "second": 5}
